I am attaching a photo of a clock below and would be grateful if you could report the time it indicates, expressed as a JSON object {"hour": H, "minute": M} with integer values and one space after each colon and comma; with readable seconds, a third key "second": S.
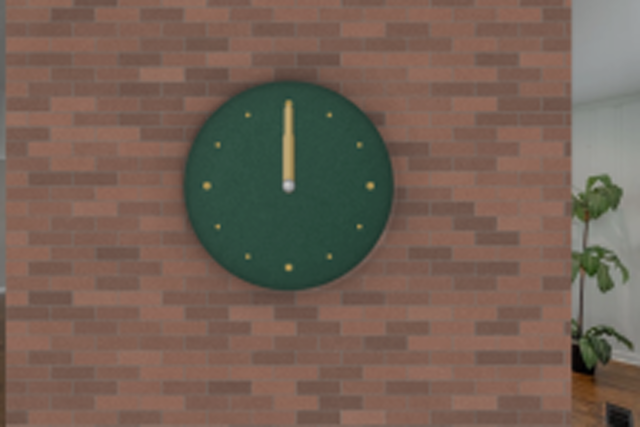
{"hour": 12, "minute": 0}
